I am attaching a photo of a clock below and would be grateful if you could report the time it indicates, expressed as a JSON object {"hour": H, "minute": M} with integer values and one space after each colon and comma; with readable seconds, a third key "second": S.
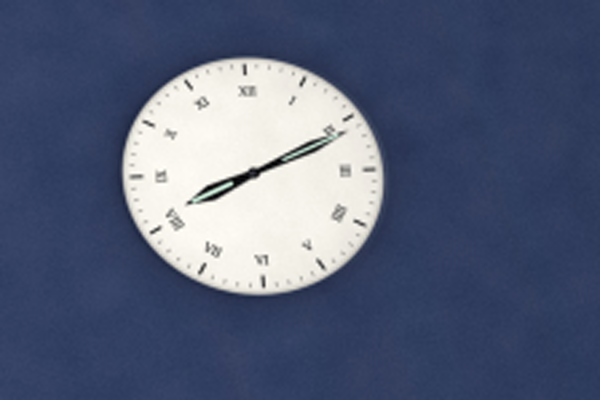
{"hour": 8, "minute": 11}
